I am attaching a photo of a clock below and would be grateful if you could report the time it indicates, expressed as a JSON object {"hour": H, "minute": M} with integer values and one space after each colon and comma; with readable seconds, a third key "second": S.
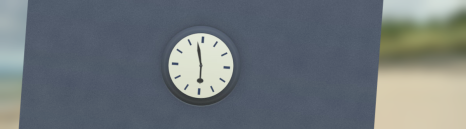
{"hour": 5, "minute": 58}
